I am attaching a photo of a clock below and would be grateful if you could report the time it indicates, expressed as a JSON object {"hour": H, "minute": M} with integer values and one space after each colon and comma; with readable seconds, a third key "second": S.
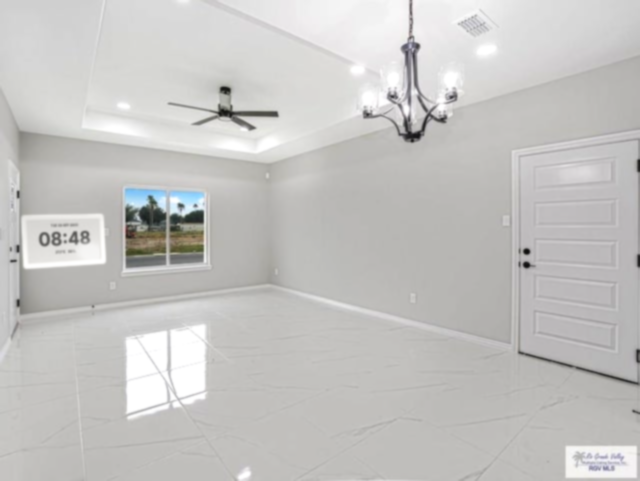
{"hour": 8, "minute": 48}
